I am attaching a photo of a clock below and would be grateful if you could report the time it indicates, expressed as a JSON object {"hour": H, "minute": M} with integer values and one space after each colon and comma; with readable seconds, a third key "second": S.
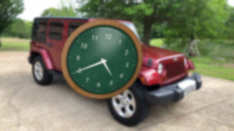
{"hour": 4, "minute": 40}
